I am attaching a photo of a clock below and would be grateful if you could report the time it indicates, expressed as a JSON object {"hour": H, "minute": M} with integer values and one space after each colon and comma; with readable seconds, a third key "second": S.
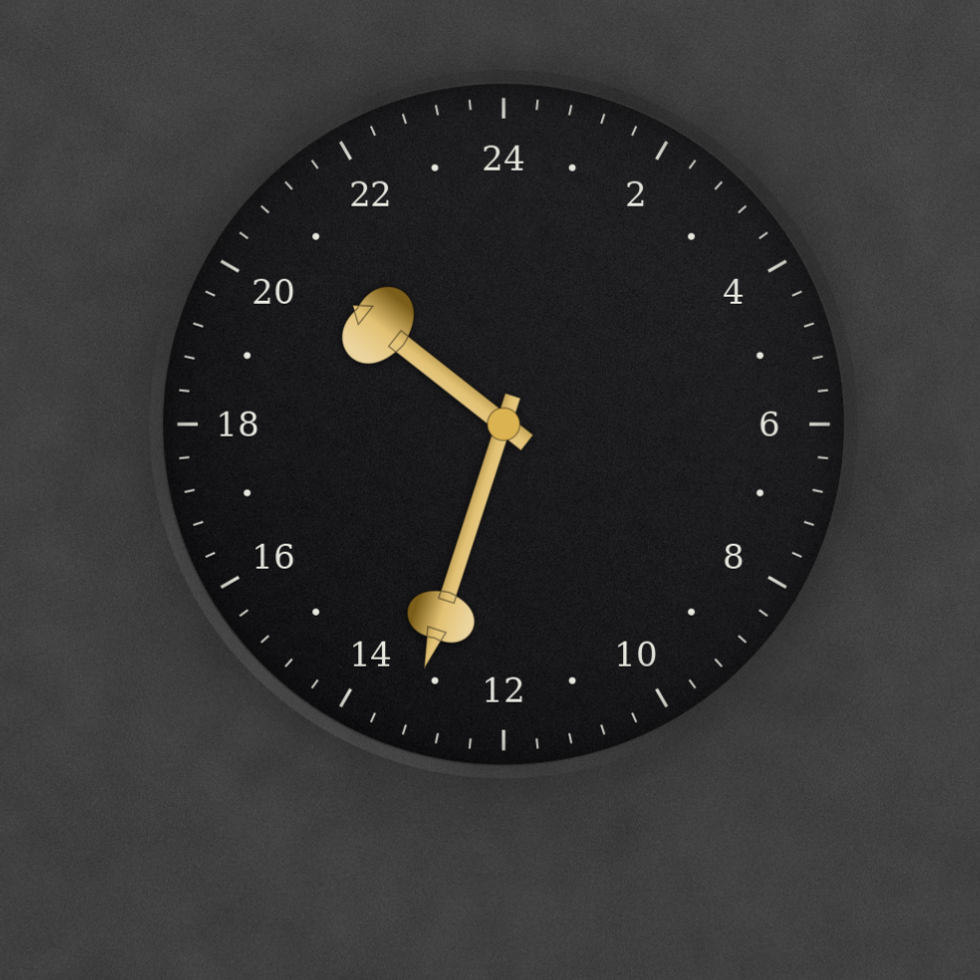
{"hour": 20, "minute": 33}
